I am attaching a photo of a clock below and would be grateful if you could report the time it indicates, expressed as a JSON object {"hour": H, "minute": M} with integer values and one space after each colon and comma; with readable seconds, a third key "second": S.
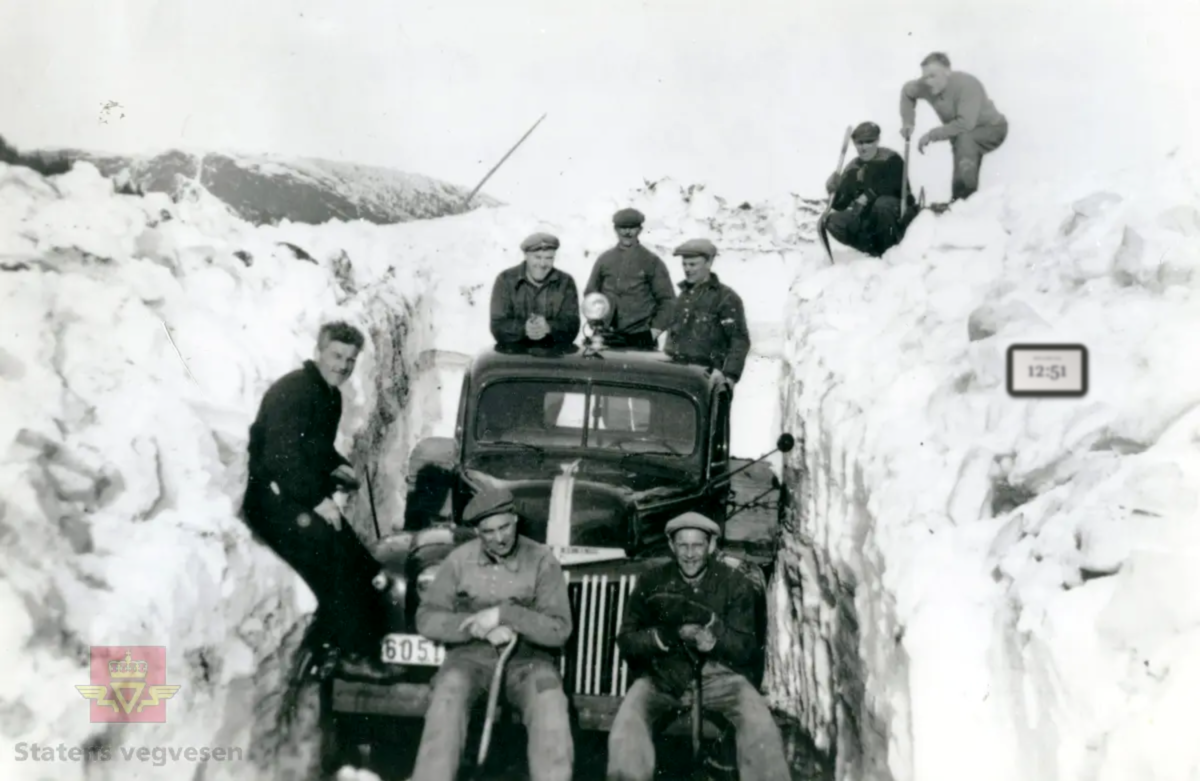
{"hour": 12, "minute": 51}
